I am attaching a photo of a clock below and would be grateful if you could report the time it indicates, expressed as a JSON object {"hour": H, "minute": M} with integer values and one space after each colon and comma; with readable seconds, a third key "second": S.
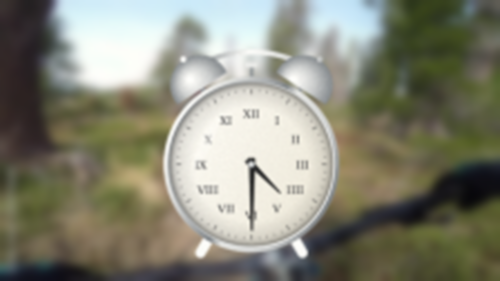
{"hour": 4, "minute": 30}
